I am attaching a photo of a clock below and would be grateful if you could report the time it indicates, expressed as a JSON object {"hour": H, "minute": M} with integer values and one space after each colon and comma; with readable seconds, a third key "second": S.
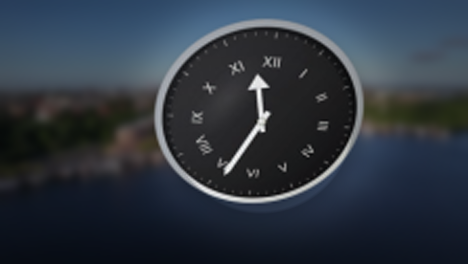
{"hour": 11, "minute": 34}
